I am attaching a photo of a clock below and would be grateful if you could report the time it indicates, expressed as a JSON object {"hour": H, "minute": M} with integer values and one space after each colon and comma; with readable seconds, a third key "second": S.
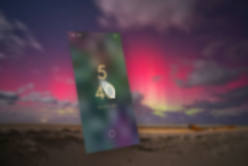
{"hour": 5, "minute": 40}
